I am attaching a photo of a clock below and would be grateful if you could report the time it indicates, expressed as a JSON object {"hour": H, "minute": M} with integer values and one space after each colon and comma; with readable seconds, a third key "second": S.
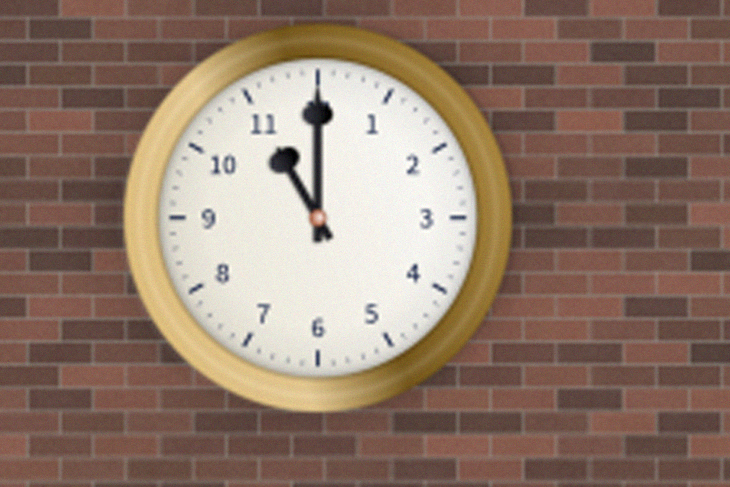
{"hour": 11, "minute": 0}
